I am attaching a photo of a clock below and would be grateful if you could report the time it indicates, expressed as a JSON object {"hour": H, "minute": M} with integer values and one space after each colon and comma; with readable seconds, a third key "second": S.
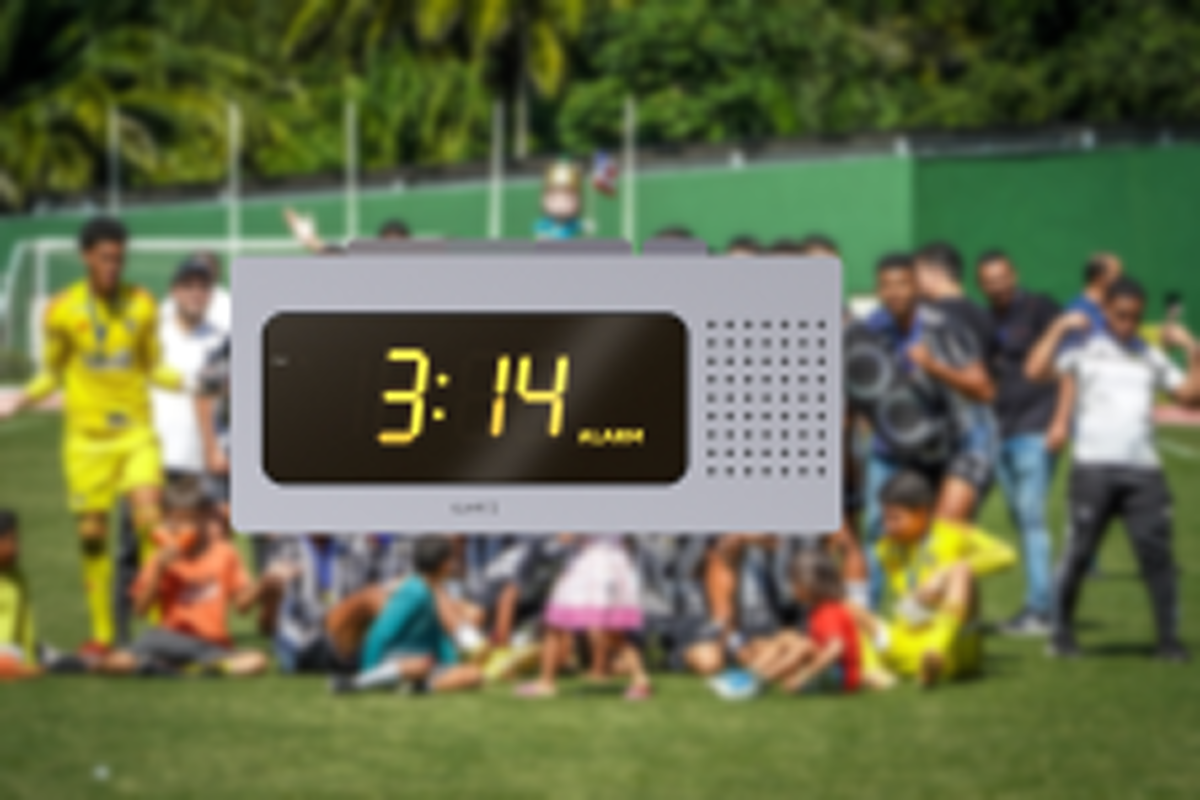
{"hour": 3, "minute": 14}
